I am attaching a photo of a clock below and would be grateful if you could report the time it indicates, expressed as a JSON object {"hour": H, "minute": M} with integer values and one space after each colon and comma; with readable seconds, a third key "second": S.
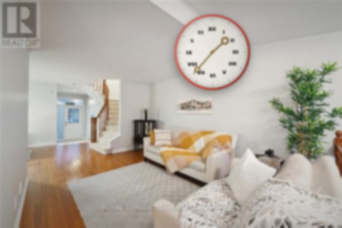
{"hour": 1, "minute": 37}
